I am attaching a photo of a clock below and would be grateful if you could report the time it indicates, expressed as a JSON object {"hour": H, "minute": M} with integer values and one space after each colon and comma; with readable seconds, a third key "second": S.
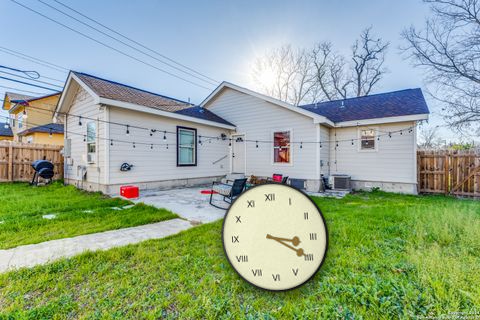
{"hour": 3, "minute": 20}
